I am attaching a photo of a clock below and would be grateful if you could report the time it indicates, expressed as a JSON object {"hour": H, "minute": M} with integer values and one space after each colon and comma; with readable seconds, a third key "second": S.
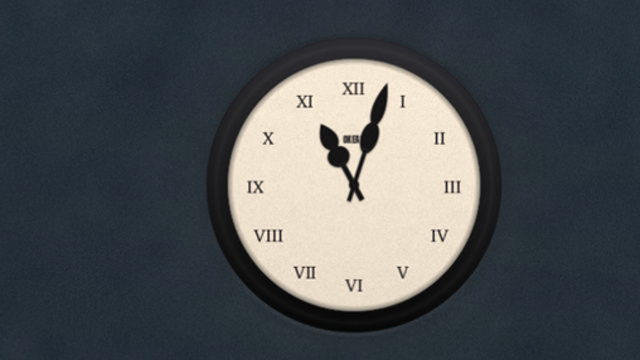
{"hour": 11, "minute": 3}
